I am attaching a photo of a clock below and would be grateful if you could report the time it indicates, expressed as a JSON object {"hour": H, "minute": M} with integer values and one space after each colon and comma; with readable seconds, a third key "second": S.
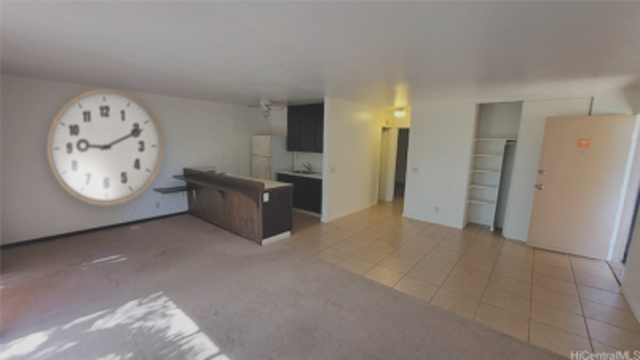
{"hour": 9, "minute": 11}
